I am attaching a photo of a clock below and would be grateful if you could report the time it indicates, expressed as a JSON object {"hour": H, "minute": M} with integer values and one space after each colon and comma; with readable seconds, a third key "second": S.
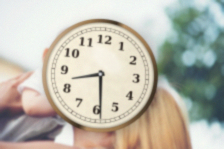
{"hour": 8, "minute": 29}
